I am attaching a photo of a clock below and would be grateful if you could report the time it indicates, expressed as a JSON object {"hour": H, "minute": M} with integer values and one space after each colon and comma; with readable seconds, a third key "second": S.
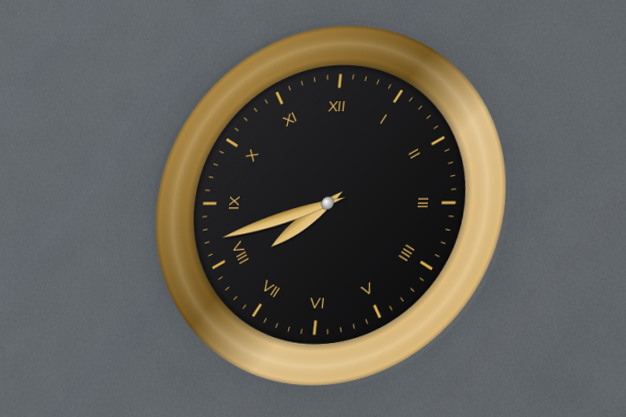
{"hour": 7, "minute": 42}
